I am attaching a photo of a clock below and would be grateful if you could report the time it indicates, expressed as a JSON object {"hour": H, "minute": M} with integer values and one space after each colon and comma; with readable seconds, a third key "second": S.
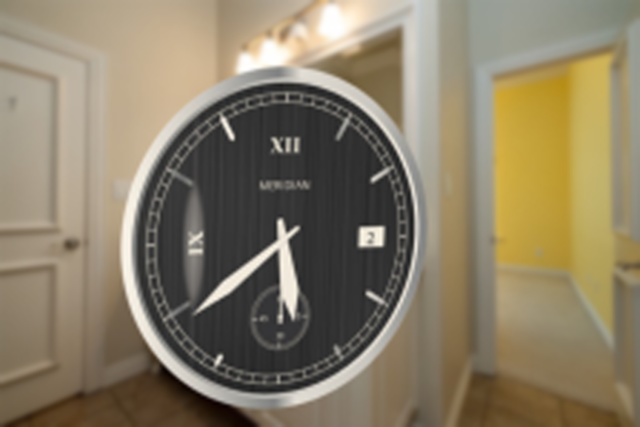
{"hour": 5, "minute": 39}
